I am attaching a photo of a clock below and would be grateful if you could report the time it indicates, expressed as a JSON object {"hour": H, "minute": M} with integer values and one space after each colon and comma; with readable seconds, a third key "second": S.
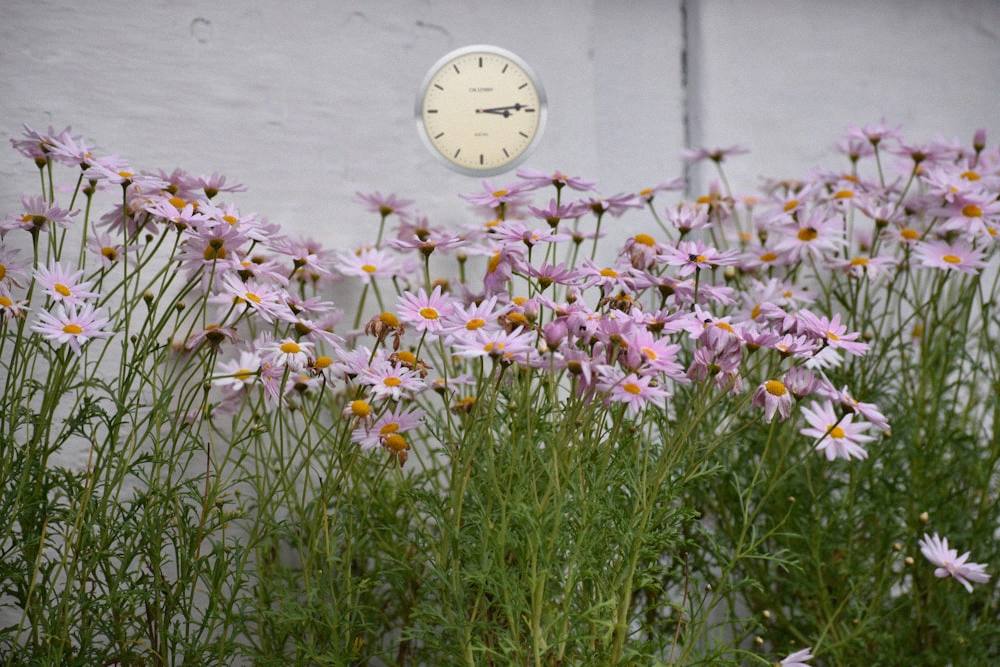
{"hour": 3, "minute": 14}
